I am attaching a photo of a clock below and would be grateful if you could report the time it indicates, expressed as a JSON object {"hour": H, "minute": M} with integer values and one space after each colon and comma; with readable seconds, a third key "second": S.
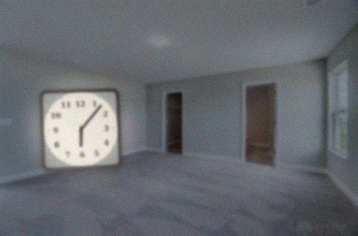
{"hour": 6, "minute": 7}
